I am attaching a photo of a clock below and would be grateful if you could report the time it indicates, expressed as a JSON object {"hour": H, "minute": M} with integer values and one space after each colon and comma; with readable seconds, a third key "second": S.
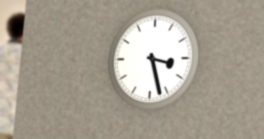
{"hour": 3, "minute": 27}
